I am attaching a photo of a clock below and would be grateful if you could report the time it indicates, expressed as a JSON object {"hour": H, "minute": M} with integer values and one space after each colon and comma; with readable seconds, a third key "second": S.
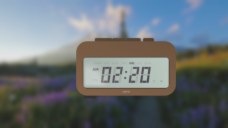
{"hour": 2, "minute": 20}
